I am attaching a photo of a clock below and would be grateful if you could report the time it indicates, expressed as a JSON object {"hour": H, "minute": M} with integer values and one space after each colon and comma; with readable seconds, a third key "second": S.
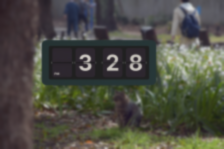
{"hour": 3, "minute": 28}
